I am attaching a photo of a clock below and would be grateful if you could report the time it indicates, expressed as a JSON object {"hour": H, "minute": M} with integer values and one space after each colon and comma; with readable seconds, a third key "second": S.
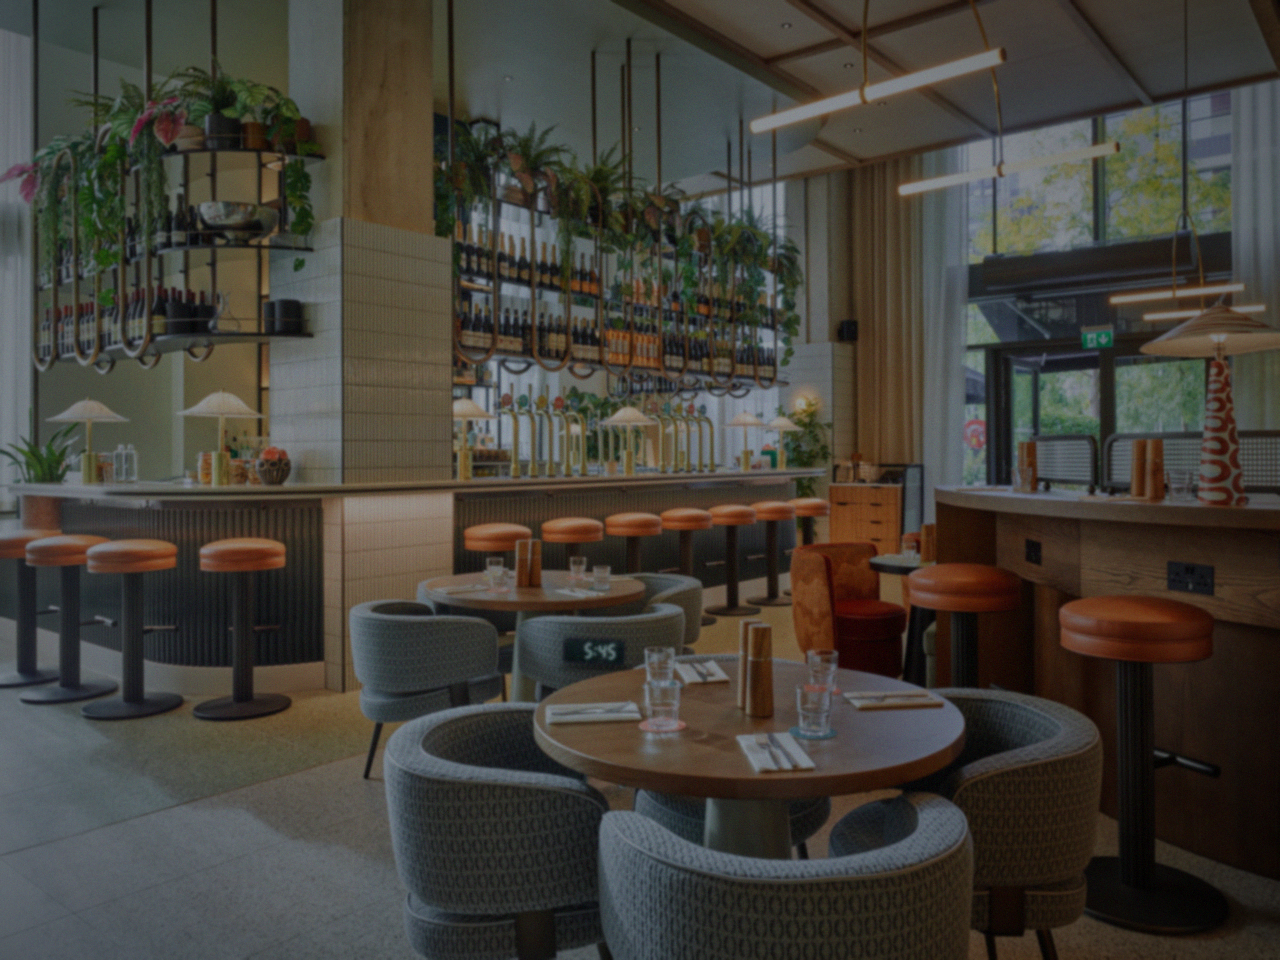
{"hour": 5, "minute": 45}
